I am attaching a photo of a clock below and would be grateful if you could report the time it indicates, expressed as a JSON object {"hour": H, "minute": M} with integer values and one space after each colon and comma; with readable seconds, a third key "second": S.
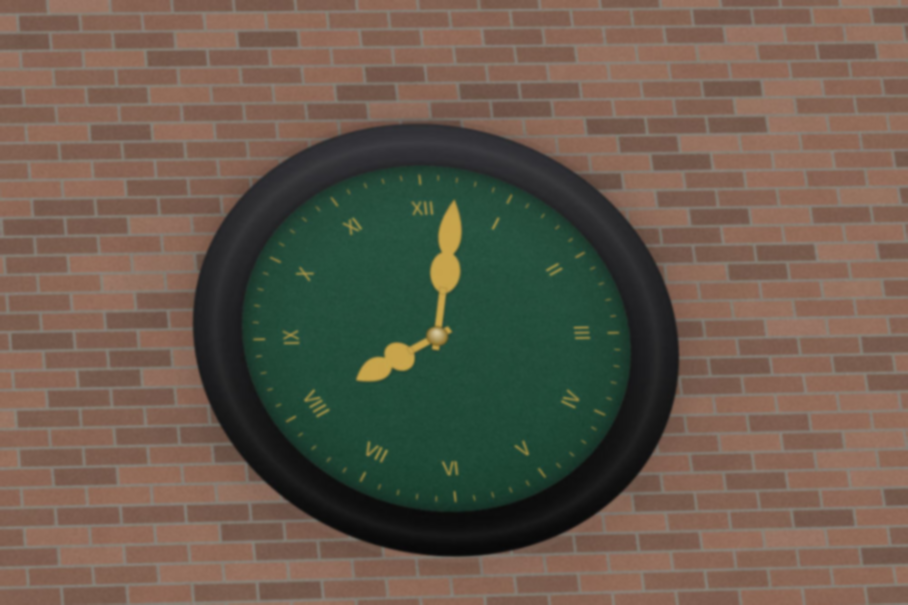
{"hour": 8, "minute": 2}
